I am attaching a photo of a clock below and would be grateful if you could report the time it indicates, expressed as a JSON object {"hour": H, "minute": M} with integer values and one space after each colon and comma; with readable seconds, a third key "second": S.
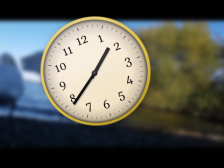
{"hour": 1, "minute": 39}
